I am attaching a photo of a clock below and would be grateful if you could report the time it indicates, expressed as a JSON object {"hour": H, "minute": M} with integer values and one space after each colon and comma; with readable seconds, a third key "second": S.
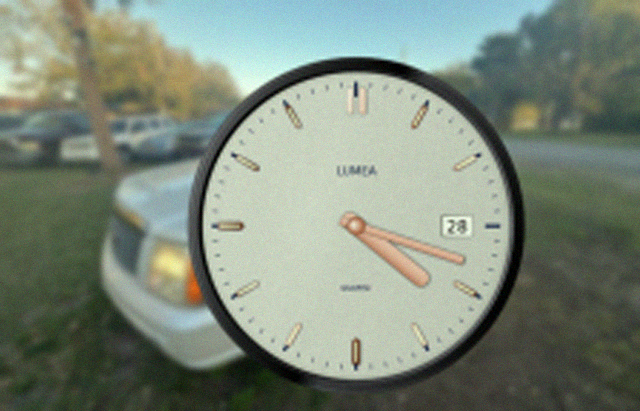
{"hour": 4, "minute": 18}
